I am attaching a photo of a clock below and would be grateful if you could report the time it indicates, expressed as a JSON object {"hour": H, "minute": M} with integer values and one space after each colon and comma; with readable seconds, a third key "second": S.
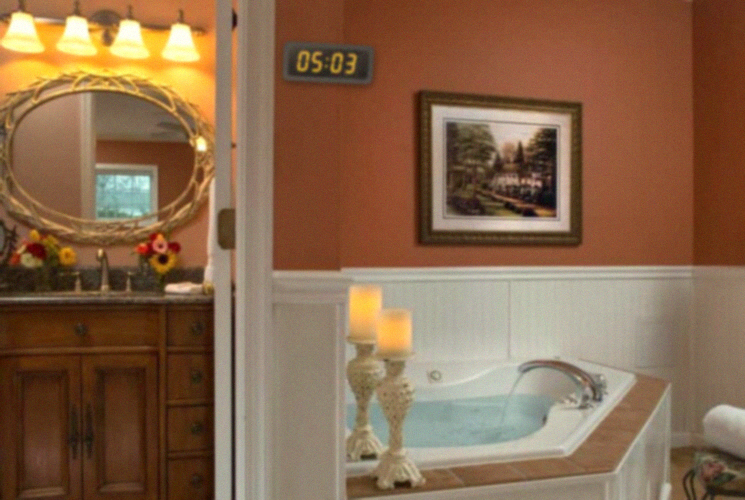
{"hour": 5, "minute": 3}
